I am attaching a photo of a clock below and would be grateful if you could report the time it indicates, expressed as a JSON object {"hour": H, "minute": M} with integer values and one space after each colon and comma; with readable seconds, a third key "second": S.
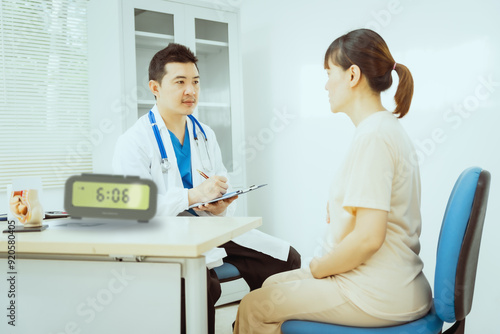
{"hour": 6, "minute": 6}
